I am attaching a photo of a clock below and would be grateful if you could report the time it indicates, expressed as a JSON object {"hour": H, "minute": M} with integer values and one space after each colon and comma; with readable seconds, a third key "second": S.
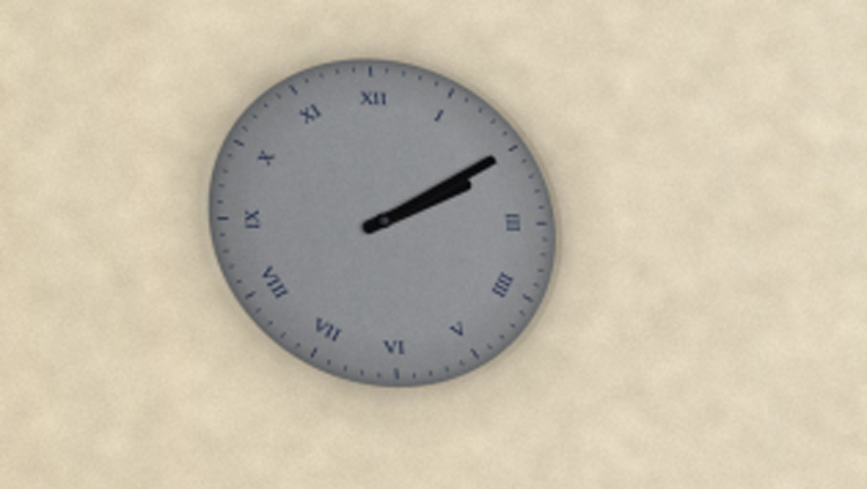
{"hour": 2, "minute": 10}
